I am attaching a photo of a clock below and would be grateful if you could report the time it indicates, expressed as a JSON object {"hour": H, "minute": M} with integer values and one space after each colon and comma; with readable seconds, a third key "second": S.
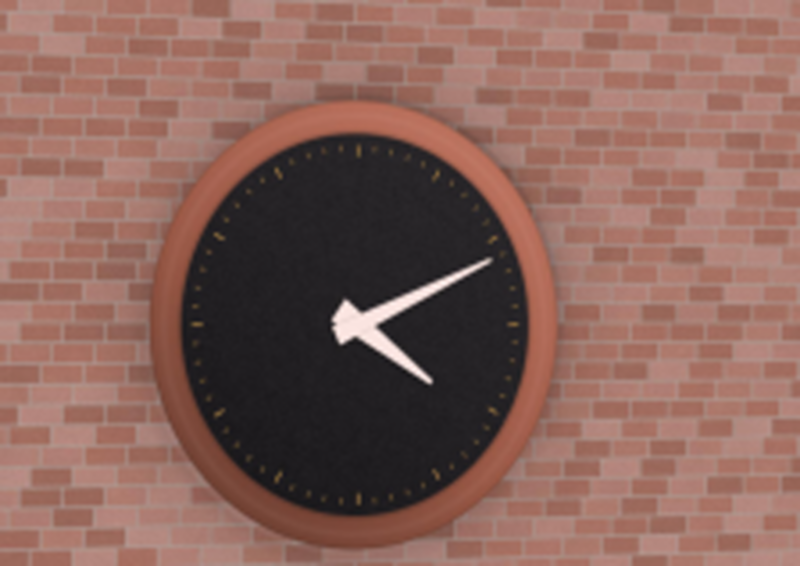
{"hour": 4, "minute": 11}
